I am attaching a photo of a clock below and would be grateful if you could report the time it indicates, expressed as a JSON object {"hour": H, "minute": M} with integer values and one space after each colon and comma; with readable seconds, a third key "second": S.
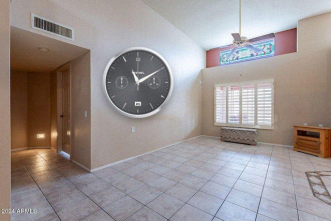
{"hour": 11, "minute": 10}
